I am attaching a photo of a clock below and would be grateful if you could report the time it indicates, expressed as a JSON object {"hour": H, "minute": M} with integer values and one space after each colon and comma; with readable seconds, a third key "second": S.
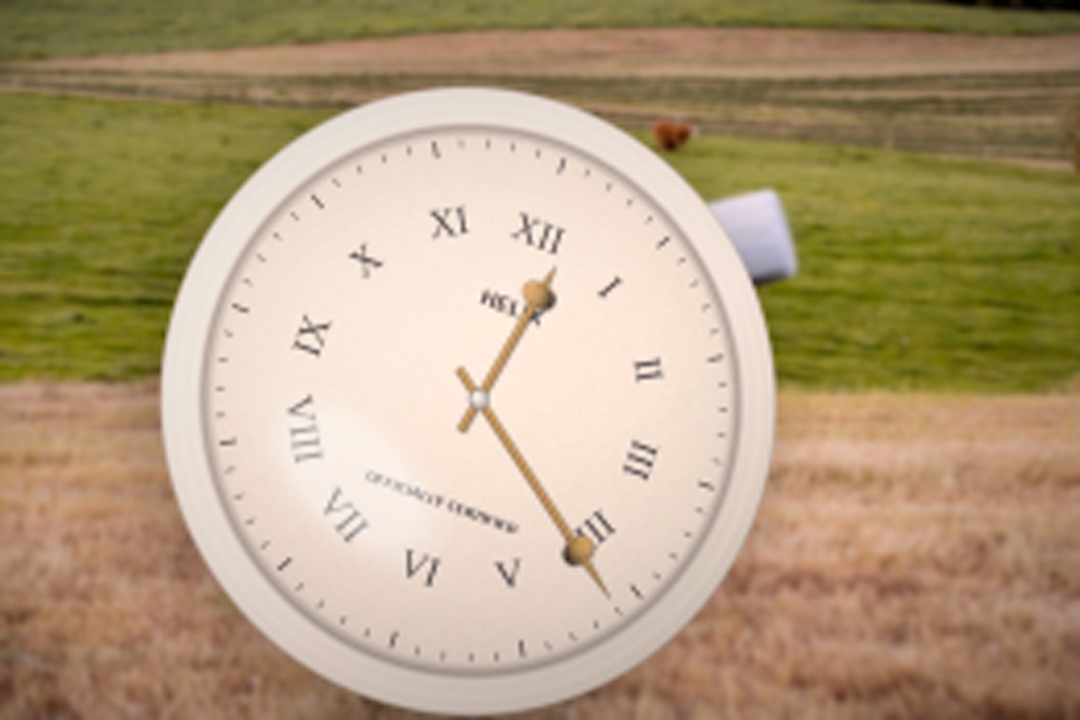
{"hour": 12, "minute": 21}
